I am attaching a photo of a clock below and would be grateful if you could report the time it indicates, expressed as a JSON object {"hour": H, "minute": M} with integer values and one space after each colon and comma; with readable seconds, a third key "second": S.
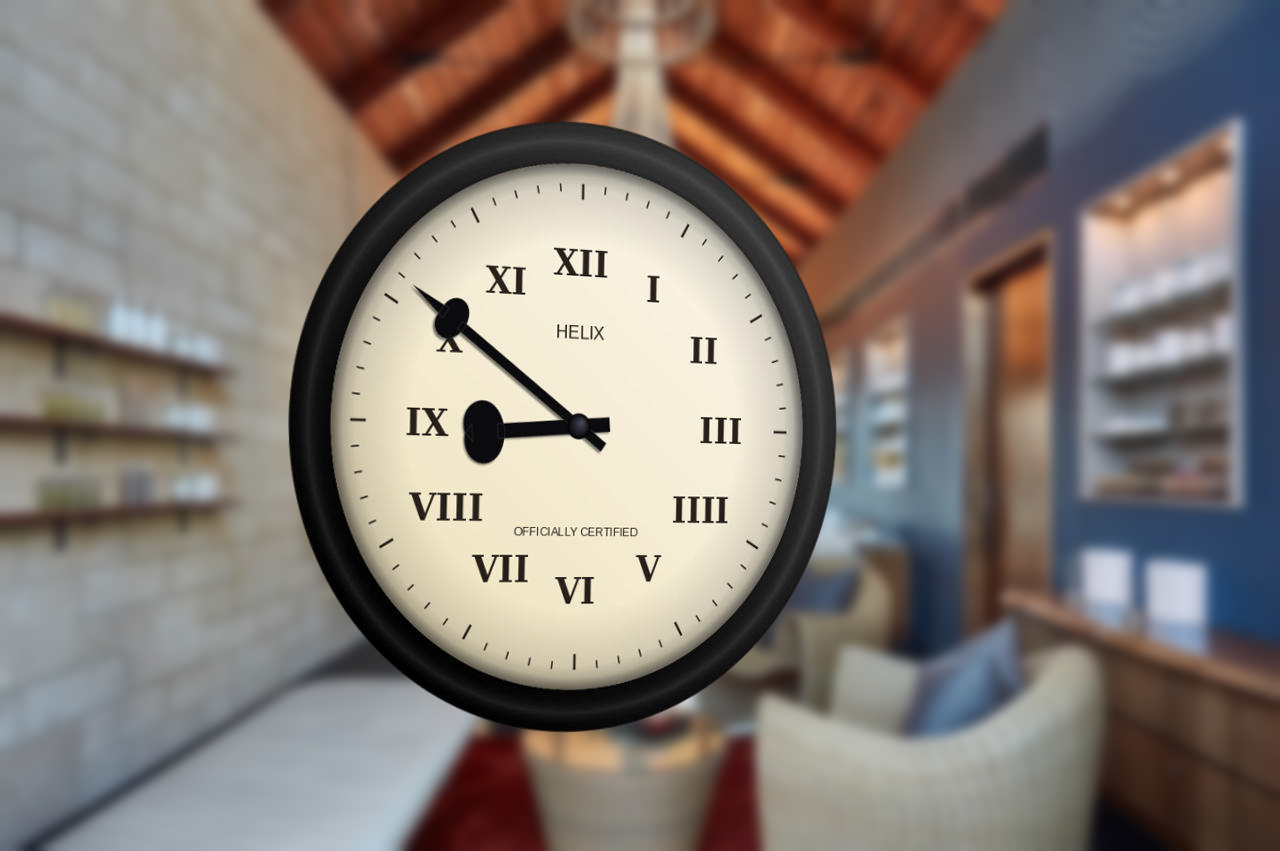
{"hour": 8, "minute": 51}
